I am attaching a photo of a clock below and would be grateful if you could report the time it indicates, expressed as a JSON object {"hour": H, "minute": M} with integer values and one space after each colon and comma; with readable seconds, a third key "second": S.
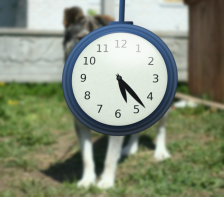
{"hour": 5, "minute": 23}
